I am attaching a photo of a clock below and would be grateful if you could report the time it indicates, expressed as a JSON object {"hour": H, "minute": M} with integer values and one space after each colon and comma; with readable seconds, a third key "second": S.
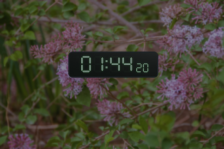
{"hour": 1, "minute": 44, "second": 20}
